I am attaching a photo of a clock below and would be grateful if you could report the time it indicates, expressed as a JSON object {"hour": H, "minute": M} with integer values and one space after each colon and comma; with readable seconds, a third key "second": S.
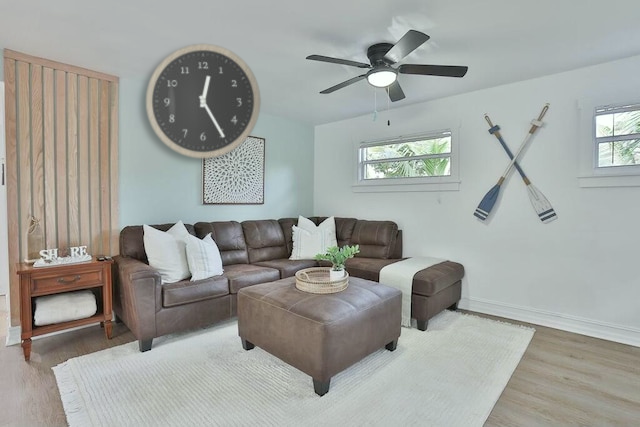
{"hour": 12, "minute": 25}
